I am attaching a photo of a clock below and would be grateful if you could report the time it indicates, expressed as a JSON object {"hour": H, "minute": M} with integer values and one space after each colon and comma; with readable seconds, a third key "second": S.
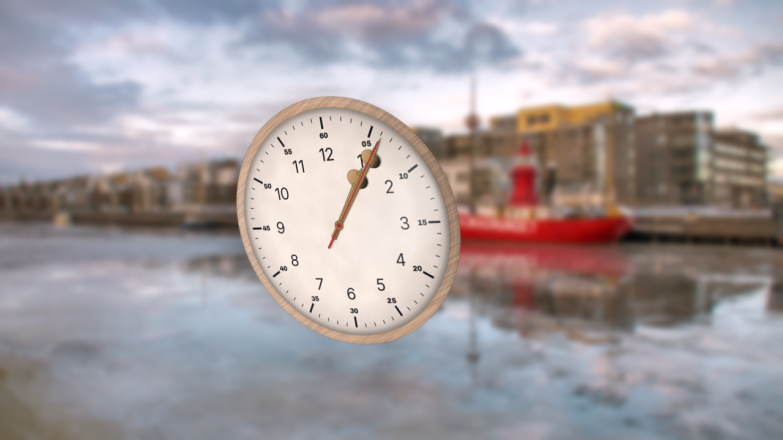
{"hour": 1, "minute": 6, "second": 6}
